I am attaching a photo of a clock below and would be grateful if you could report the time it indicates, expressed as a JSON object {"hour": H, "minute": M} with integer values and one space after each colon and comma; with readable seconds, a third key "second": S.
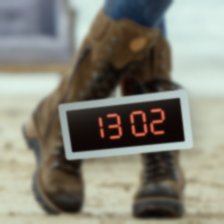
{"hour": 13, "minute": 2}
